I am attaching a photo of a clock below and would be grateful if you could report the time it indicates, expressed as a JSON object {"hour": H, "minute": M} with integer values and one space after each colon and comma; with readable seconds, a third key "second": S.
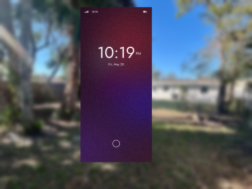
{"hour": 10, "minute": 19}
